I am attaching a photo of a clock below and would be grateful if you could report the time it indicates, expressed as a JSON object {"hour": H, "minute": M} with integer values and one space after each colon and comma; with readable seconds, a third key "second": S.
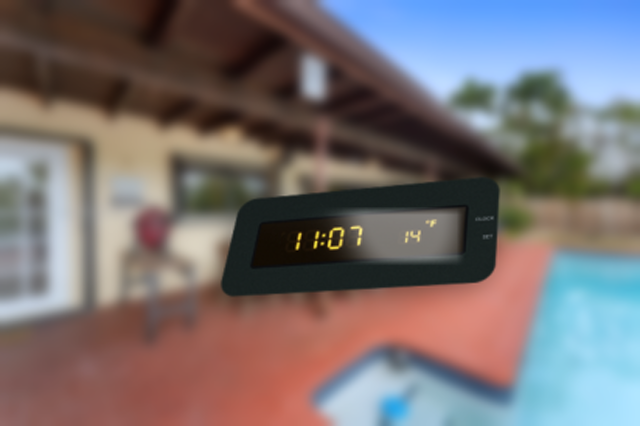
{"hour": 11, "minute": 7}
